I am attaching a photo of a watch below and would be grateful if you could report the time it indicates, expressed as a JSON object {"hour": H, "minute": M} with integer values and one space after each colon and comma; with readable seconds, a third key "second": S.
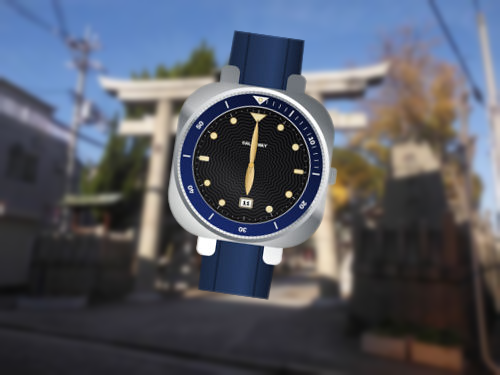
{"hour": 6, "minute": 0}
